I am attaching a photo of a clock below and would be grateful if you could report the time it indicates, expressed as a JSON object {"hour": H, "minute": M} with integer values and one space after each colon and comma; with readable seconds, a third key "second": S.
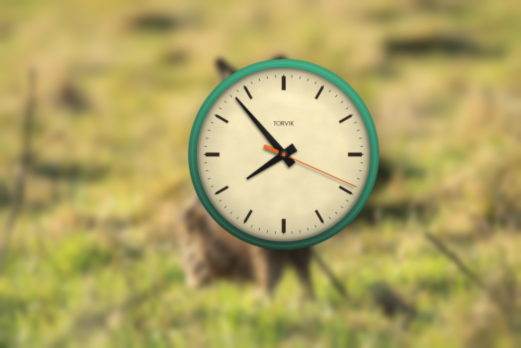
{"hour": 7, "minute": 53, "second": 19}
